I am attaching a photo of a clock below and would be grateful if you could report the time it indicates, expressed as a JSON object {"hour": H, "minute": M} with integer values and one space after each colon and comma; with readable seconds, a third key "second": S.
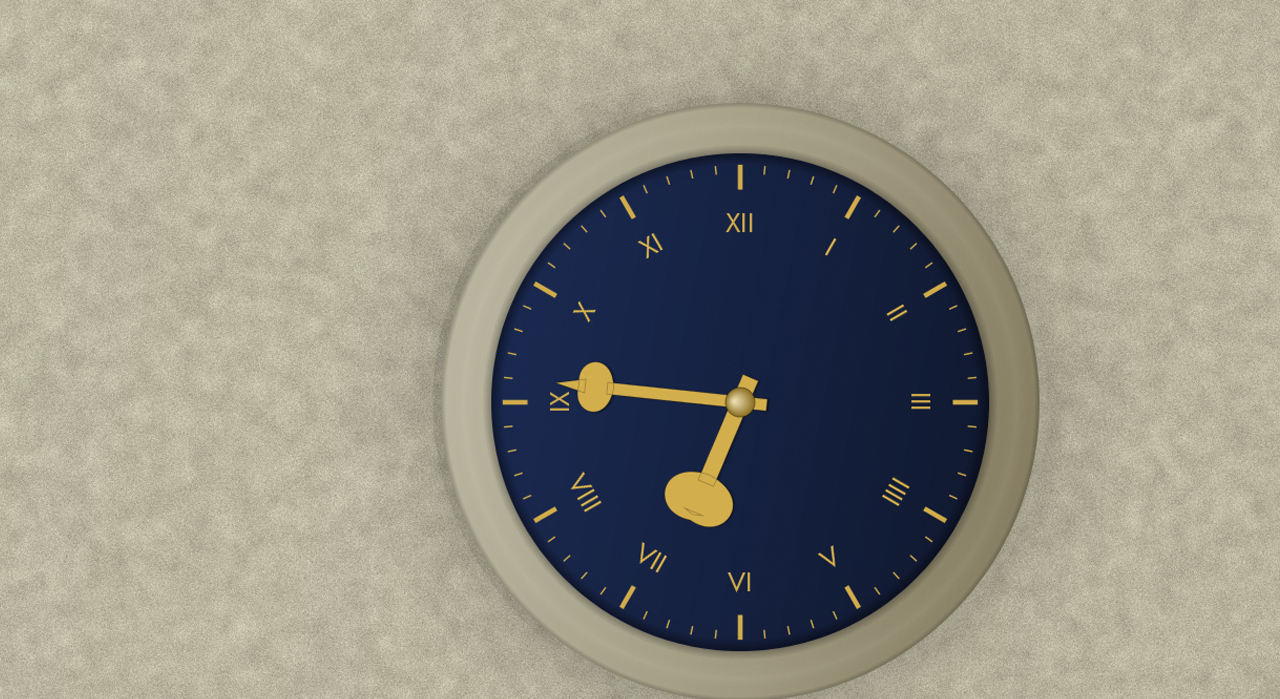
{"hour": 6, "minute": 46}
